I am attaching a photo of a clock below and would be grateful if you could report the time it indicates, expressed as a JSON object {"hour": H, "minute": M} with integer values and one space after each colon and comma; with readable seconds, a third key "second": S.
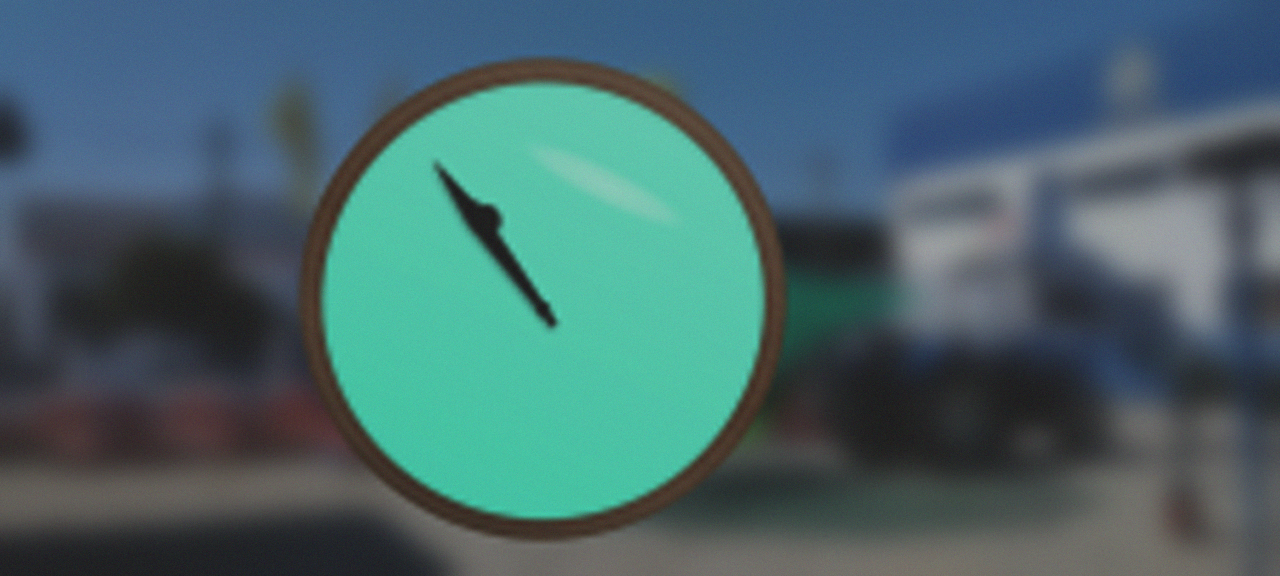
{"hour": 10, "minute": 54}
